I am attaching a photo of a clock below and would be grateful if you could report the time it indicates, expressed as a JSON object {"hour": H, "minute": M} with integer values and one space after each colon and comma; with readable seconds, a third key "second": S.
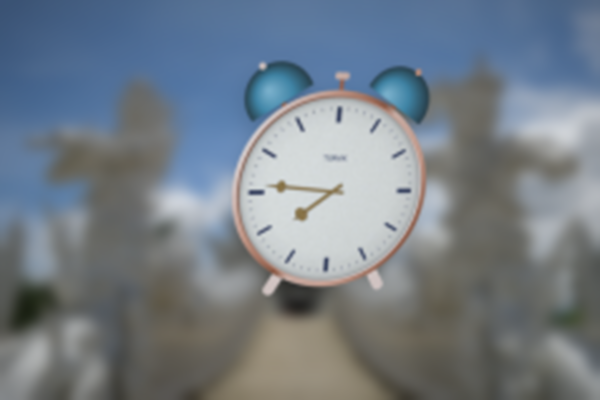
{"hour": 7, "minute": 46}
